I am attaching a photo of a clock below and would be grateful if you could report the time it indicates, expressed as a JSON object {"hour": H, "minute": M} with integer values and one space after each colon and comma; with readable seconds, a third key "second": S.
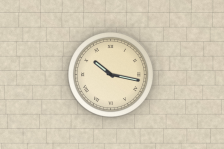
{"hour": 10, "minute": 17}
